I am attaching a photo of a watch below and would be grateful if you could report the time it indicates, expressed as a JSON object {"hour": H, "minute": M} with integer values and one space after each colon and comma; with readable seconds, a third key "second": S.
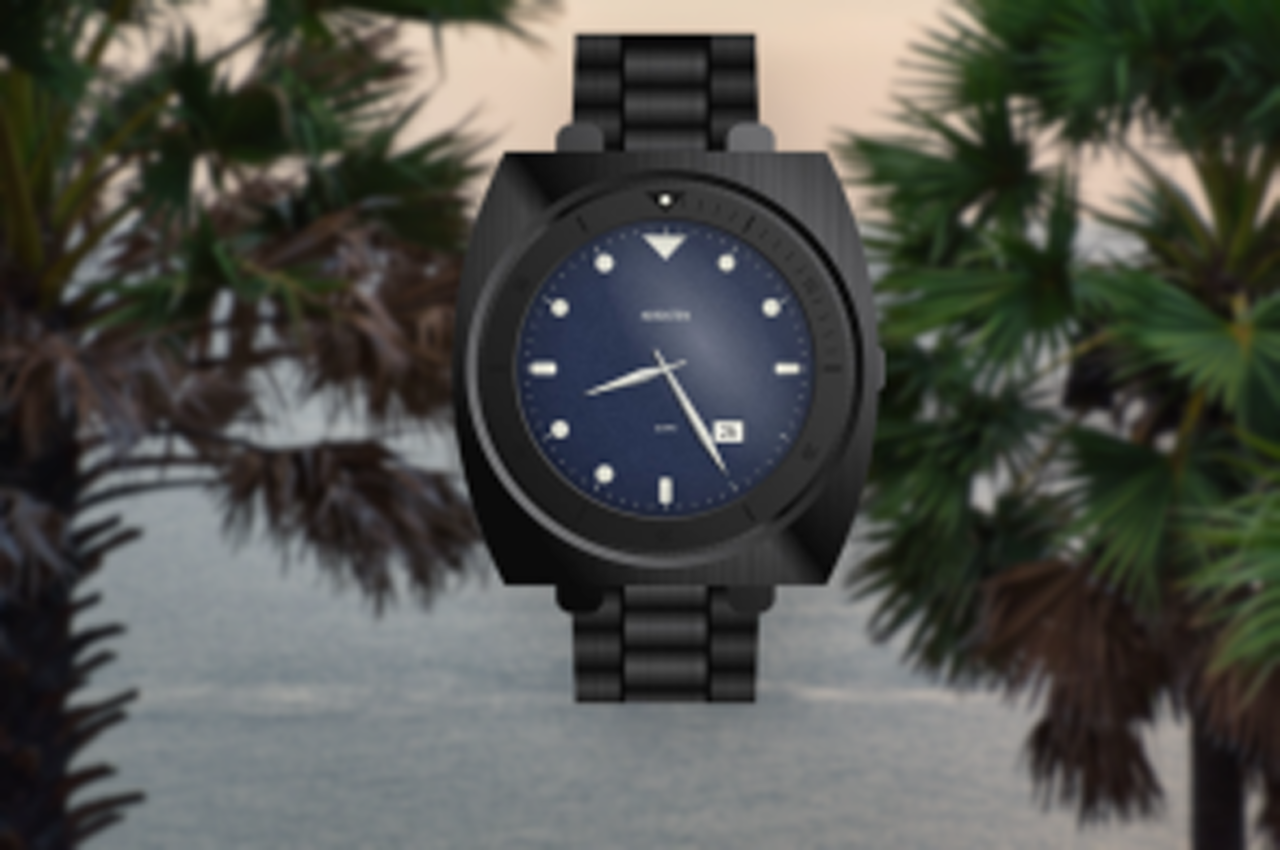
{"hour": 8, "minute": 25}
